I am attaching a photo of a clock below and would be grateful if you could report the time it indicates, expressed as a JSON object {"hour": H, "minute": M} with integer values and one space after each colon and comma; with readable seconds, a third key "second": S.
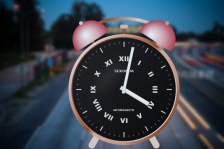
{"hour": 4, "minute": 2}
